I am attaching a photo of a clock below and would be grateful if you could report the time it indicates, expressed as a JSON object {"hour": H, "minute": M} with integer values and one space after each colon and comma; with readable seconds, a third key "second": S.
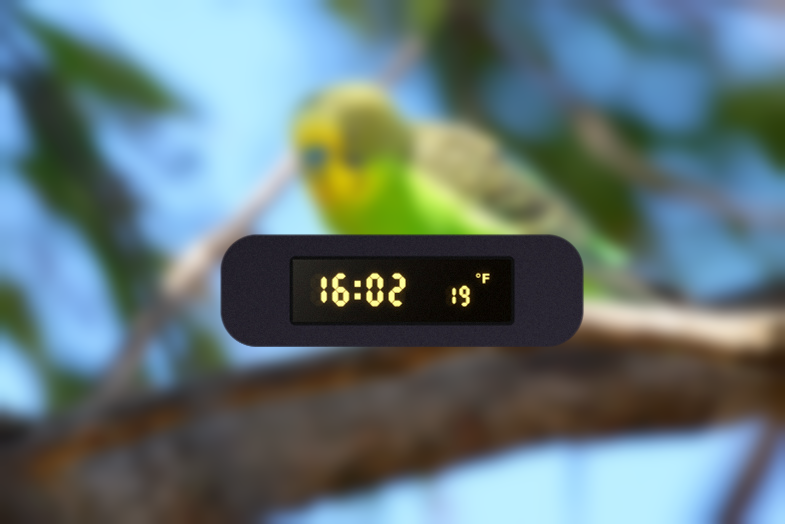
{"hour": 16, "minute": 2}
